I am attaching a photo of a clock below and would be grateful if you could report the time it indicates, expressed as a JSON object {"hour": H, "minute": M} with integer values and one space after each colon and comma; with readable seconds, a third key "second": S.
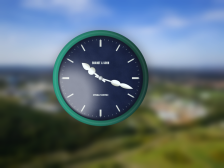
{"hour": 10, "minute": 18}
